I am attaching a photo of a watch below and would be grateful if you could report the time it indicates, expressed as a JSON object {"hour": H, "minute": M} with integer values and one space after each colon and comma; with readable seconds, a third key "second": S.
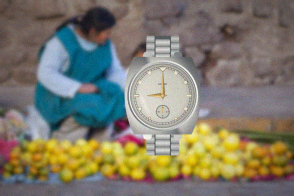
{"hour": 9, "minute": 0}
